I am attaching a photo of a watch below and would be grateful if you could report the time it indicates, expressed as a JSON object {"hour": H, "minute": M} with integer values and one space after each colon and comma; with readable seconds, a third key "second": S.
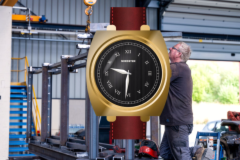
{"hour": 9, "minute": 31}
